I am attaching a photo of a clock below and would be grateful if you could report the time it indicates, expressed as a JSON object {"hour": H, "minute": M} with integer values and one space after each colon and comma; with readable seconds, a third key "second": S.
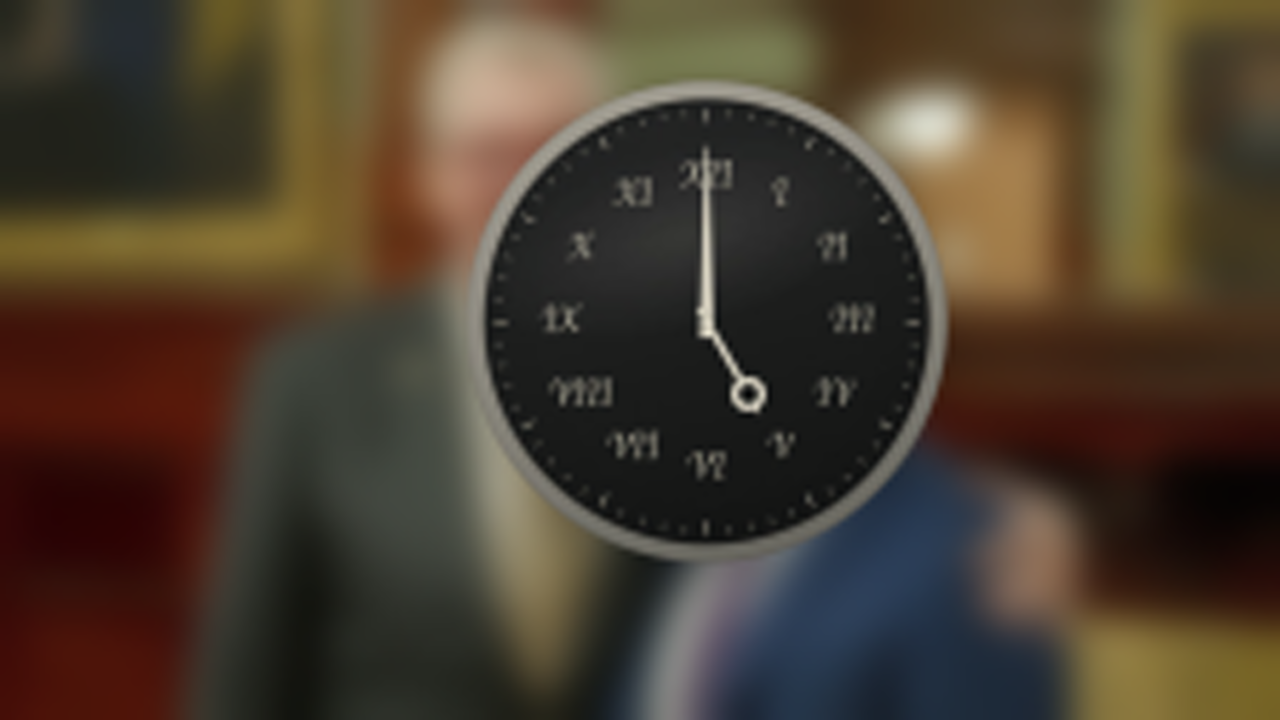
{"hour": 5, "minute": 0}
